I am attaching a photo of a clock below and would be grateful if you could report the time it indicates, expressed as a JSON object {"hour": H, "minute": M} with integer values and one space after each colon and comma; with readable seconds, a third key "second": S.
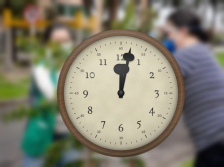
{"hour": 12, "minute": 2}
